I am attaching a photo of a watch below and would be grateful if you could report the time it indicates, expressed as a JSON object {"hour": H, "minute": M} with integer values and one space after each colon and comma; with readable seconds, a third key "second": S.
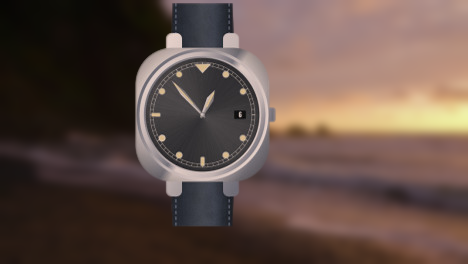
{"hour": 12, "minute": 53}
